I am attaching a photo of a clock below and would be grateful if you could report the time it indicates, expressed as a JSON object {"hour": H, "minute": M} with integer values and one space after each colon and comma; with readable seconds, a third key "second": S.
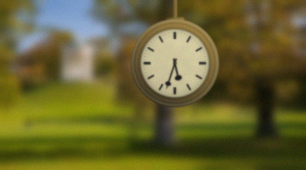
{"hour": 5, "minute": 33}
